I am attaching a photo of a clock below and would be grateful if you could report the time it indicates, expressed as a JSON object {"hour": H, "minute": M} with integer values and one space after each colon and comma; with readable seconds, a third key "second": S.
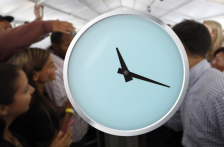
{"hour": 11, "minute": 18}
